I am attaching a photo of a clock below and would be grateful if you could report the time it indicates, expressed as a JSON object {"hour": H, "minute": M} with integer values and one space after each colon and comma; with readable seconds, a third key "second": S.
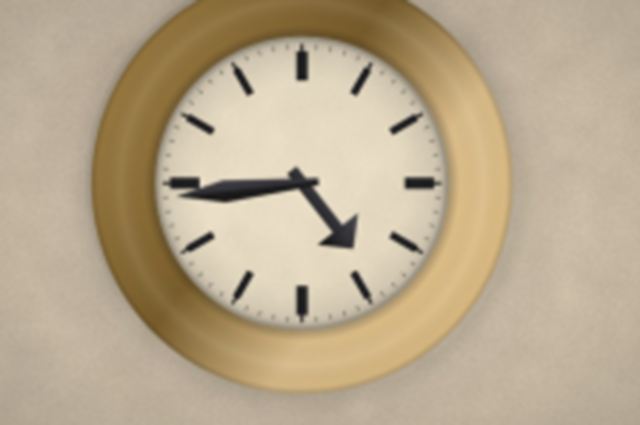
{"hour": 4, "minute": 44}
